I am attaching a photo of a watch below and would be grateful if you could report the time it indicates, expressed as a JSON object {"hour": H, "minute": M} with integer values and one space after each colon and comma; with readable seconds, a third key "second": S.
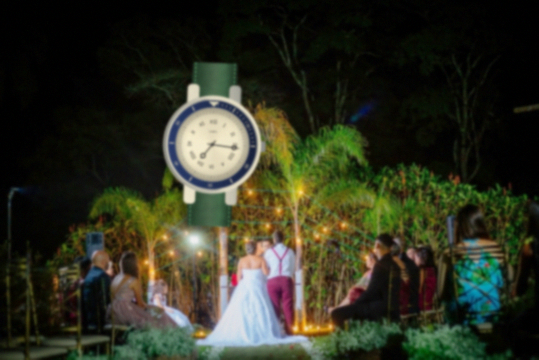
{"hour": 7, "minute": 16}
